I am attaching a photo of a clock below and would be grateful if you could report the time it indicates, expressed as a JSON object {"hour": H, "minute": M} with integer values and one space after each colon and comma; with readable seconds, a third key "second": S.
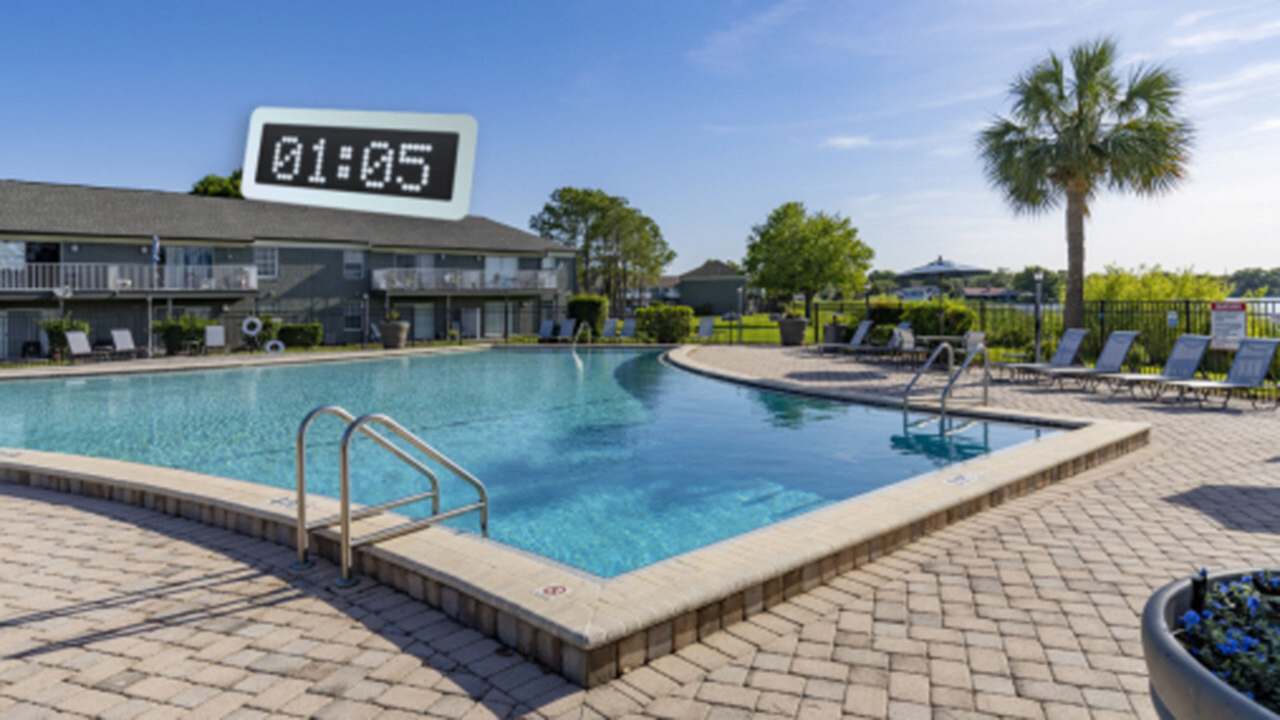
{"hour": 1, "minute": 5}
